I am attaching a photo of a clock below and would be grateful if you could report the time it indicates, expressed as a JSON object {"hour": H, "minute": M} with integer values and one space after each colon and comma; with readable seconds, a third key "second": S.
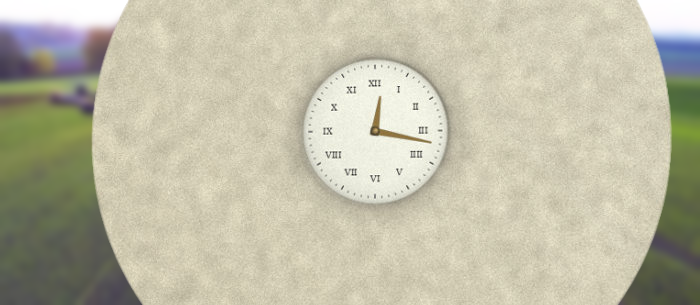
{"hour": 12, "minute": 17}
